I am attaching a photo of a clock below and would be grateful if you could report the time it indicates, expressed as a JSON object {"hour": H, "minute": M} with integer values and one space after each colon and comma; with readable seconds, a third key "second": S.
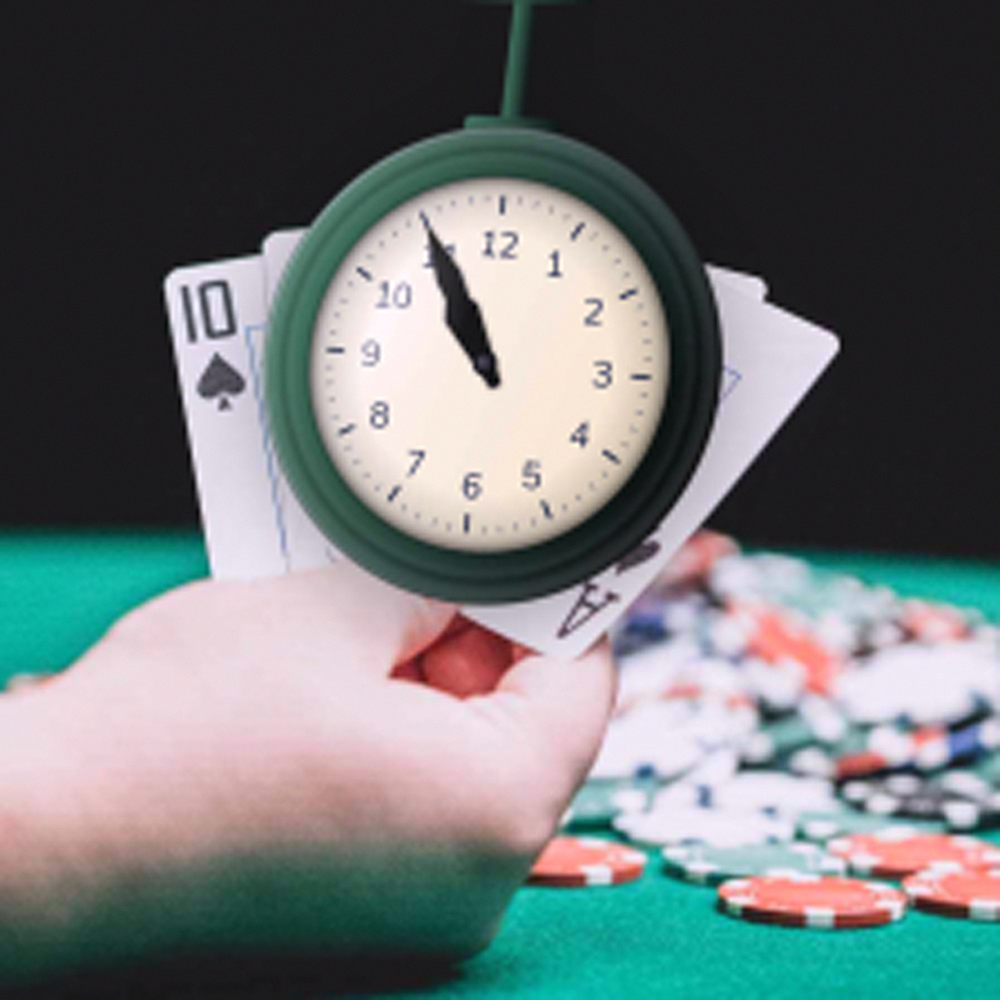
{"hour": 10, "minute": 55}
